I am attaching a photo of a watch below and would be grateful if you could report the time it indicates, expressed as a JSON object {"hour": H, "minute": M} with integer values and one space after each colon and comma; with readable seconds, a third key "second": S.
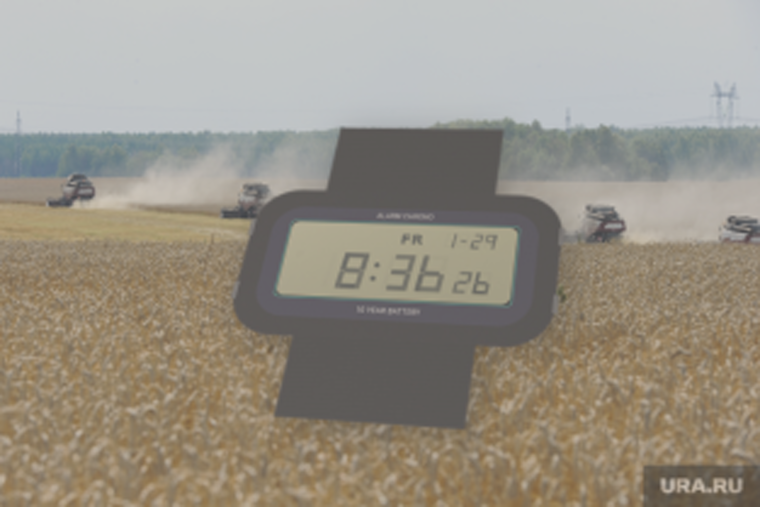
{"hour": 8, "minute": 36, "second": 26}
